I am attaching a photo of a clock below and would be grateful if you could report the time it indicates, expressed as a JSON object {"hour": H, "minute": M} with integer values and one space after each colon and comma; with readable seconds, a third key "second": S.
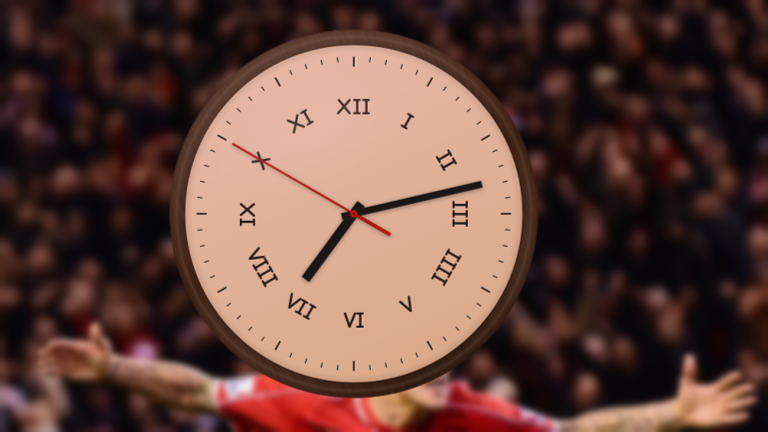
{"hour": 7, "minute": 12, "second": 50}
